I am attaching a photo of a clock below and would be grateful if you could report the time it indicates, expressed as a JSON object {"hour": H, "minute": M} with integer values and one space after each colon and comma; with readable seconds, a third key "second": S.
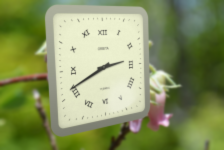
{"hour": 2, "minute": 41}
